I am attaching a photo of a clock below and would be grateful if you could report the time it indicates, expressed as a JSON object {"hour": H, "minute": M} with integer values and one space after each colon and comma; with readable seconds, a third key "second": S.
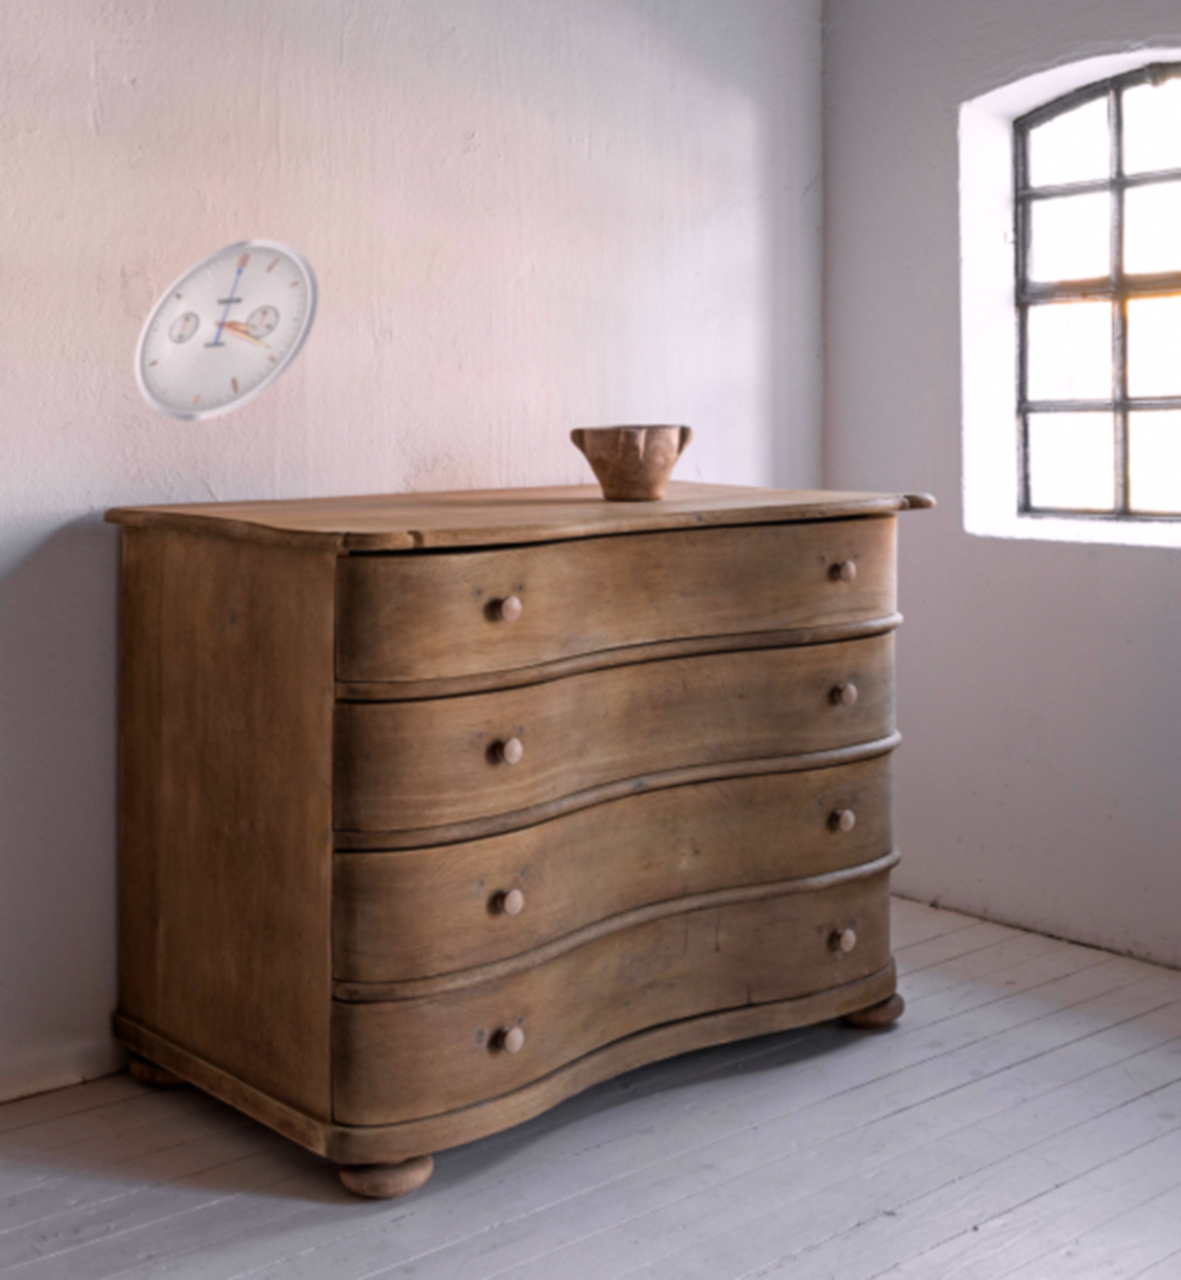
{"hour": 3, "minute": 19}
